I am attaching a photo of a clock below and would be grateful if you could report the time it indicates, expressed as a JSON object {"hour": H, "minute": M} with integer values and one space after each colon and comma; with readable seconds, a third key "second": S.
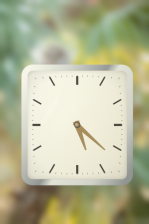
{"hour": 5, "minute": 22}
